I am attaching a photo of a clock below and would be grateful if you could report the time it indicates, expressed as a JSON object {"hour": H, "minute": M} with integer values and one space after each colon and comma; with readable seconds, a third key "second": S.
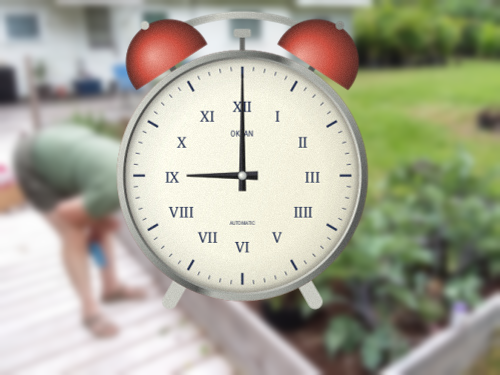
{"hour": 9, "minute": 0}
